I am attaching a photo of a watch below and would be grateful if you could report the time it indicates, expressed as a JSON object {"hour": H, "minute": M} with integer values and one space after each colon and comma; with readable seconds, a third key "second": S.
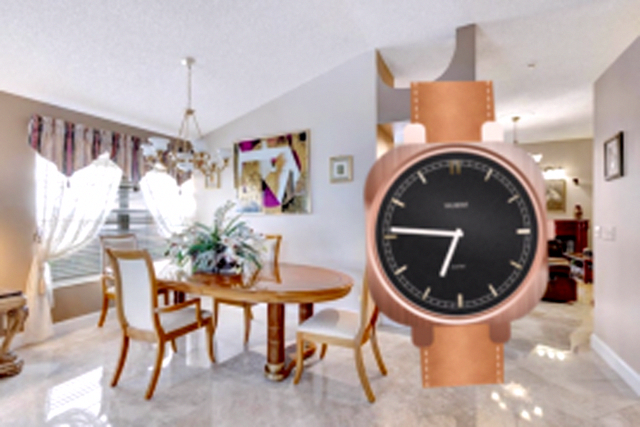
{"hour": 6, "minute": 46}
